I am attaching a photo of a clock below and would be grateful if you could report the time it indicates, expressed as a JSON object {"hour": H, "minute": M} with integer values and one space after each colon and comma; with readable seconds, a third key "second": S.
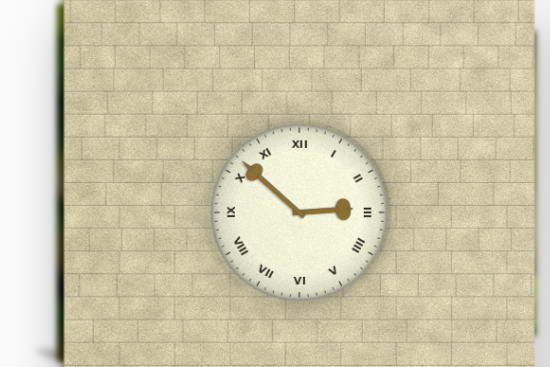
{"hour": 2, "minute": 52}
